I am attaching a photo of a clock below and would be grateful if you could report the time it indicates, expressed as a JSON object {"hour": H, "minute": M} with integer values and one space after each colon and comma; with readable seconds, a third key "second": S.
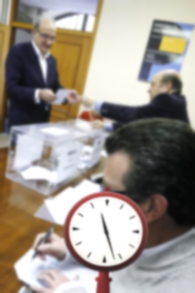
{"hour": 11, "minute": 27}
